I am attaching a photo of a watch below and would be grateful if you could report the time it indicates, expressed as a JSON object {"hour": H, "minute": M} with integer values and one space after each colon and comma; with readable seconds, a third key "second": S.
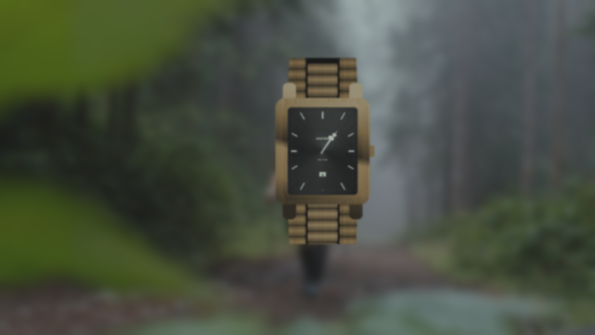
{"hour": 1, "minute": 6}
